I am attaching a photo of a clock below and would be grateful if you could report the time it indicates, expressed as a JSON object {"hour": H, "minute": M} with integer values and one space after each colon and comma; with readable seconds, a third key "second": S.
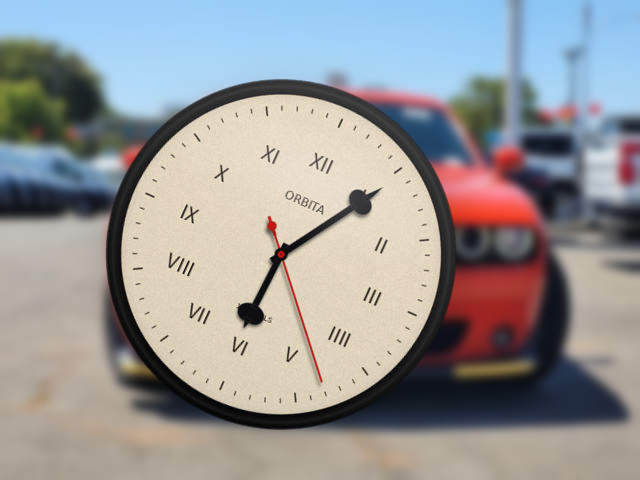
{"hour": 6, "minute": 5, "second": 23}
